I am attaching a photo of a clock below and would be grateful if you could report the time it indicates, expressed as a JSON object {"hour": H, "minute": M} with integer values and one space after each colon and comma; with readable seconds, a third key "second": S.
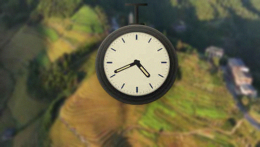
{"hour": 4, "minute": 41}
